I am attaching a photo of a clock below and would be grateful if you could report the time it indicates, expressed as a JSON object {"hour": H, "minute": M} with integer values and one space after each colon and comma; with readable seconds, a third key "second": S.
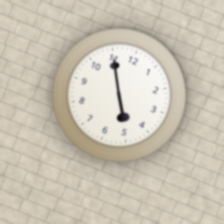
{"hour": 4, "minute": 55}
